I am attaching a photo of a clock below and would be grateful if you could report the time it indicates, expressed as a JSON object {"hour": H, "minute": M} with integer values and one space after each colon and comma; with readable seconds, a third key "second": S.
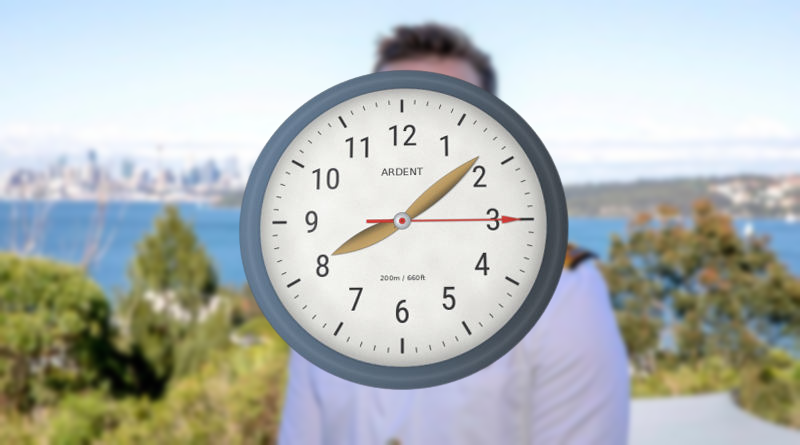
{"hour": 8, "minute": 8, "second": 15}
